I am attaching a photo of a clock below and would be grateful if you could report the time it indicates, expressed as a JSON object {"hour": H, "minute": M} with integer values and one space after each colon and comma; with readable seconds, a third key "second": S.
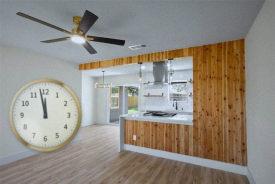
{"hour": 11, "minute": 58}
